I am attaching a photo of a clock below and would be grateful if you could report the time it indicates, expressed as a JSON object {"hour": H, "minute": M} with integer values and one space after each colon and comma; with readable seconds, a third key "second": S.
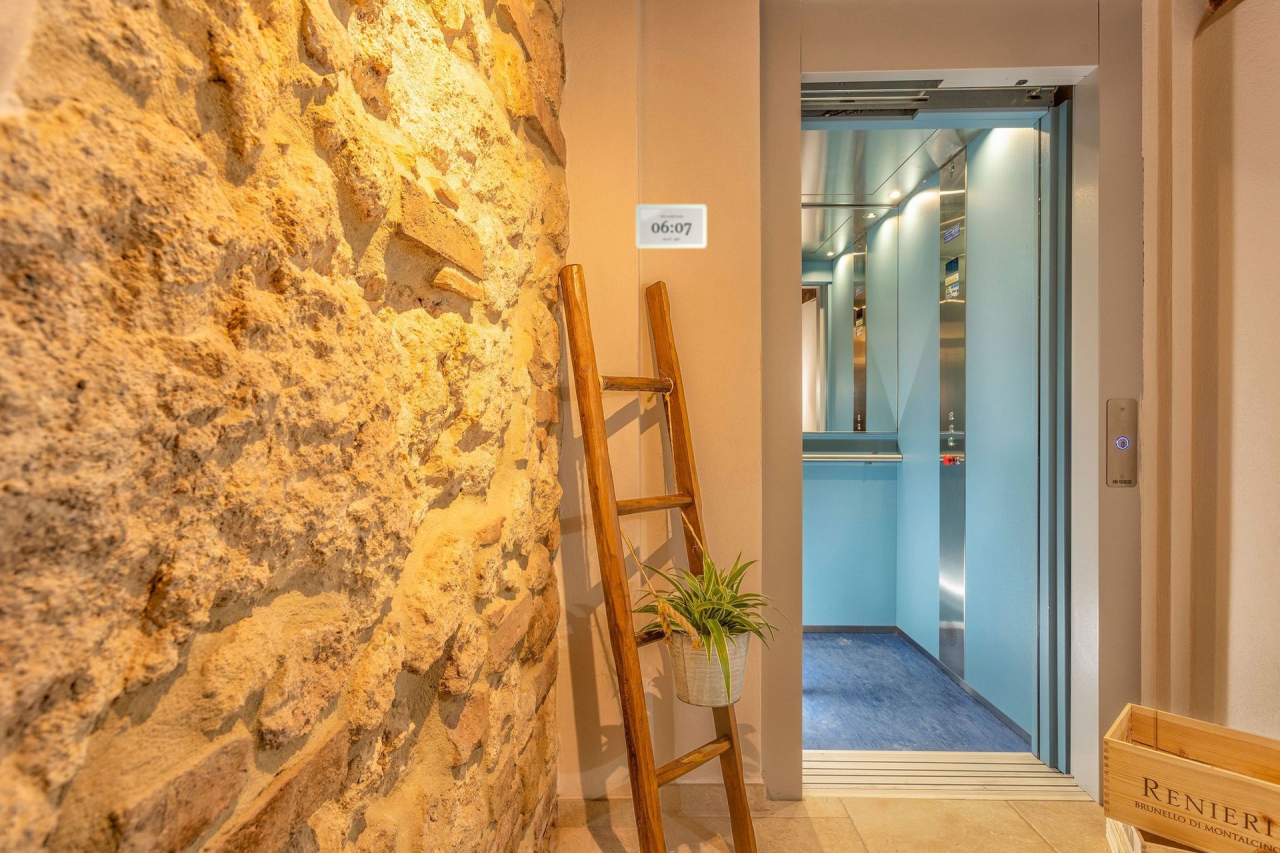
{"hour": 6, "minute": 7}
